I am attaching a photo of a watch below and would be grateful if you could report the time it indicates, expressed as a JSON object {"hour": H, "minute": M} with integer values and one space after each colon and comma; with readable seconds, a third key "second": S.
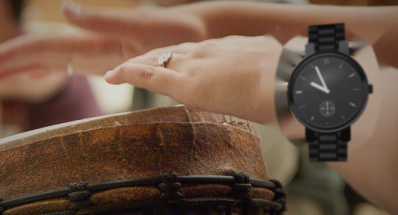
{"hour": 9, "minute": 56}
